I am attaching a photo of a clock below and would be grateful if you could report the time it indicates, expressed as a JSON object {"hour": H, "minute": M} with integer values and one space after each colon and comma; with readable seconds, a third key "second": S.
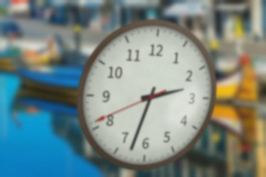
{"hour": 2, "minute": 32, "second": 41}
